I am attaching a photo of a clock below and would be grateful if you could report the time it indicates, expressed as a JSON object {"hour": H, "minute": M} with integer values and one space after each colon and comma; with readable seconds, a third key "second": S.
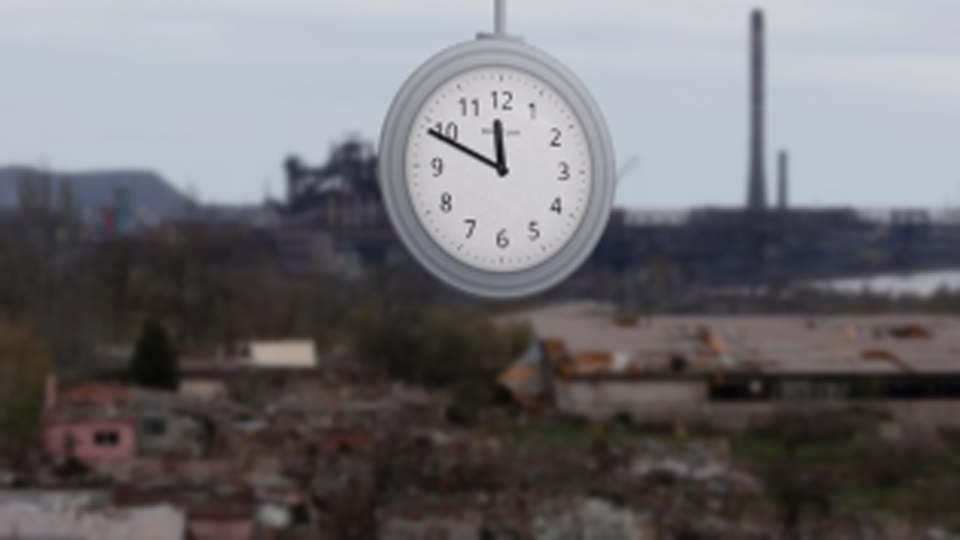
{"hour": 11, "minute": 49}
